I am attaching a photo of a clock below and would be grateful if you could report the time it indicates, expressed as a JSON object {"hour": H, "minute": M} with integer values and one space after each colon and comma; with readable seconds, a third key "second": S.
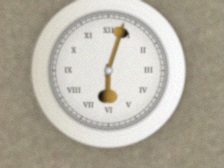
{"hour": 6, "minute": 3}
